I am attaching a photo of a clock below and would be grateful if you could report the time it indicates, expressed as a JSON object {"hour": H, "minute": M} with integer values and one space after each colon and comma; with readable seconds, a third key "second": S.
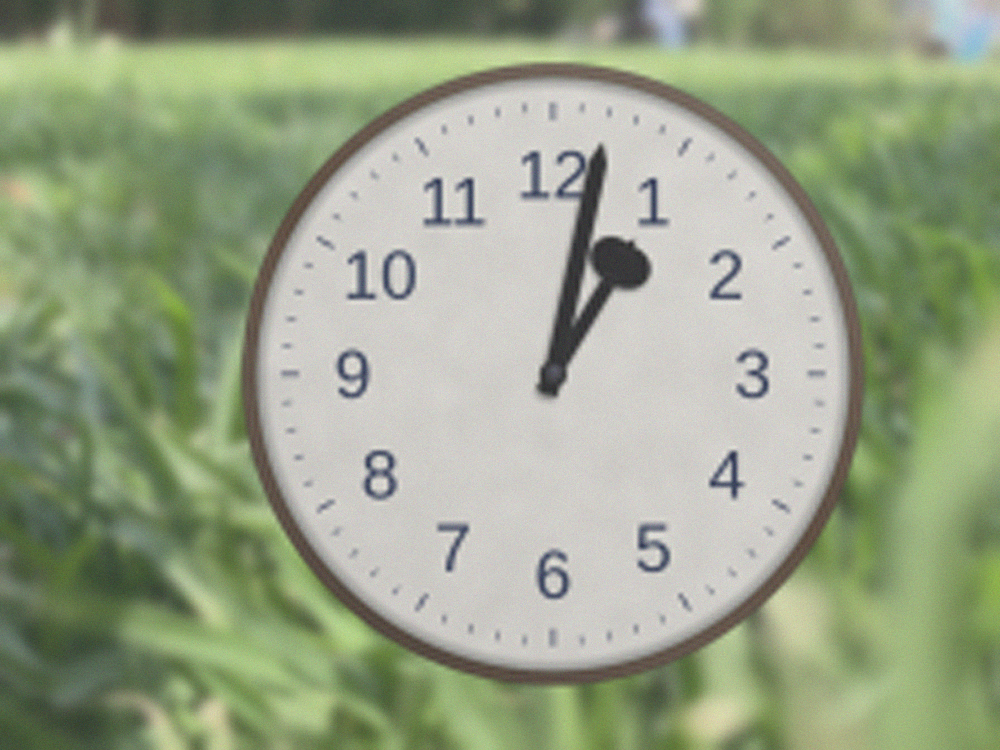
{"hour": 1, "minute": 2}
